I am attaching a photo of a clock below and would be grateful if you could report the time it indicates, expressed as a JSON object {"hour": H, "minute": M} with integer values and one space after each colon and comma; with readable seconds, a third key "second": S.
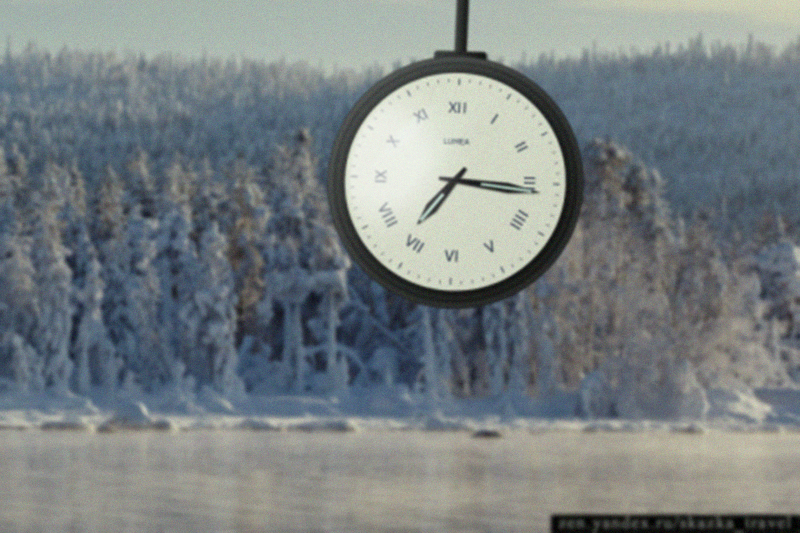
{"hour": 7, "minute": 16}
